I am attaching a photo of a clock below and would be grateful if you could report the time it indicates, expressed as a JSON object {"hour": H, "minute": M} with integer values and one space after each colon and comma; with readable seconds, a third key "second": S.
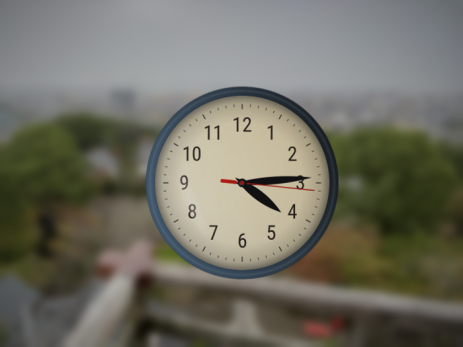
{"hour": 4, "minute": 14, "second": 16}
